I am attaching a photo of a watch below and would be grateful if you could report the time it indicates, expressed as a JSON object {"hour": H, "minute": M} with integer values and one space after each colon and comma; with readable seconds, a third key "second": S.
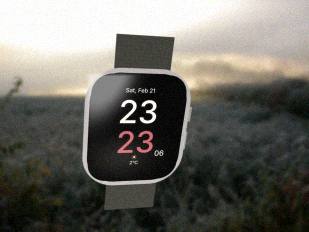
{"hour": 23, "minute": 23, "second": 6}
